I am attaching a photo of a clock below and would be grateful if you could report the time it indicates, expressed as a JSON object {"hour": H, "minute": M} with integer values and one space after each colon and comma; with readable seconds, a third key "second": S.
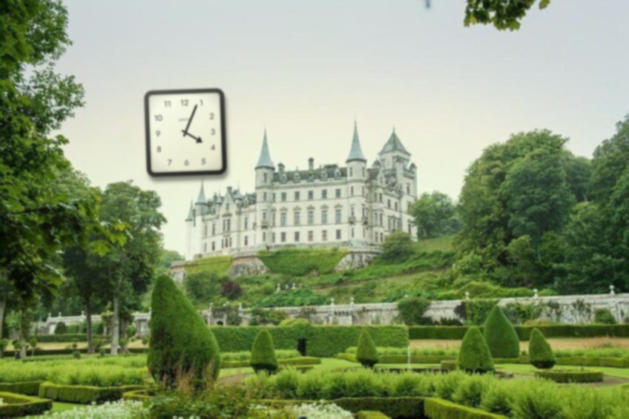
{"hour": 4, "minute": 4}
